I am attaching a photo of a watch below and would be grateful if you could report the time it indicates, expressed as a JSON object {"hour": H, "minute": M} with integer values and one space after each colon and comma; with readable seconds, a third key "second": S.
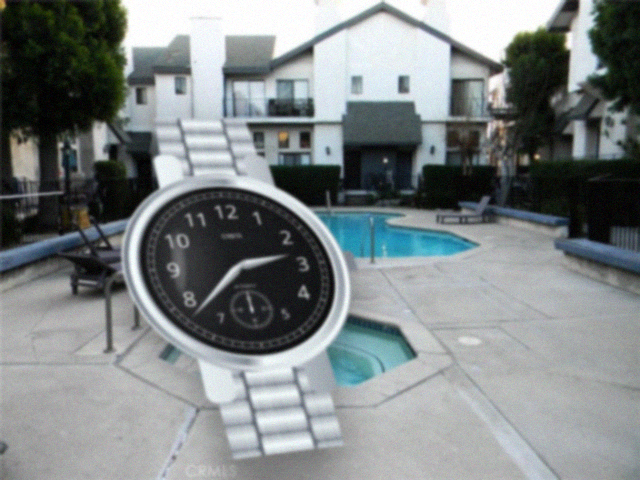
{"hour": 2, "minute": 38}
